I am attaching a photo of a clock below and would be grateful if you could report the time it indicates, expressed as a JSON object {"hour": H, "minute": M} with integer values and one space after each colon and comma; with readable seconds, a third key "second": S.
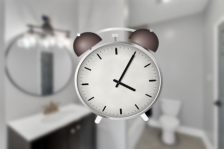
{"hour": 4, "minute": 5}
